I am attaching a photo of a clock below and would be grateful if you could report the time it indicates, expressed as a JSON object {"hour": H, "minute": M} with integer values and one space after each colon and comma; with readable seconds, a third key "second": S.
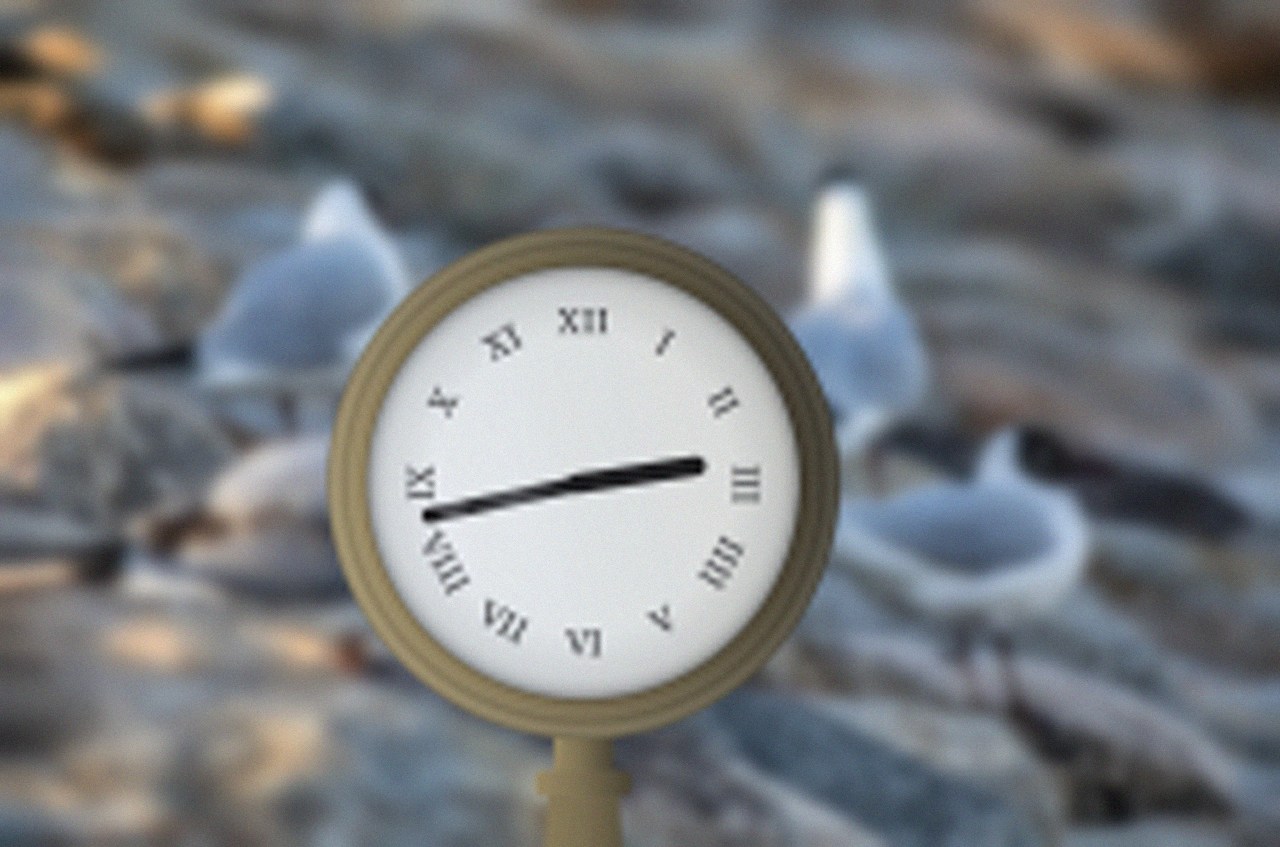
{"hour": 2, "minute": 43}
